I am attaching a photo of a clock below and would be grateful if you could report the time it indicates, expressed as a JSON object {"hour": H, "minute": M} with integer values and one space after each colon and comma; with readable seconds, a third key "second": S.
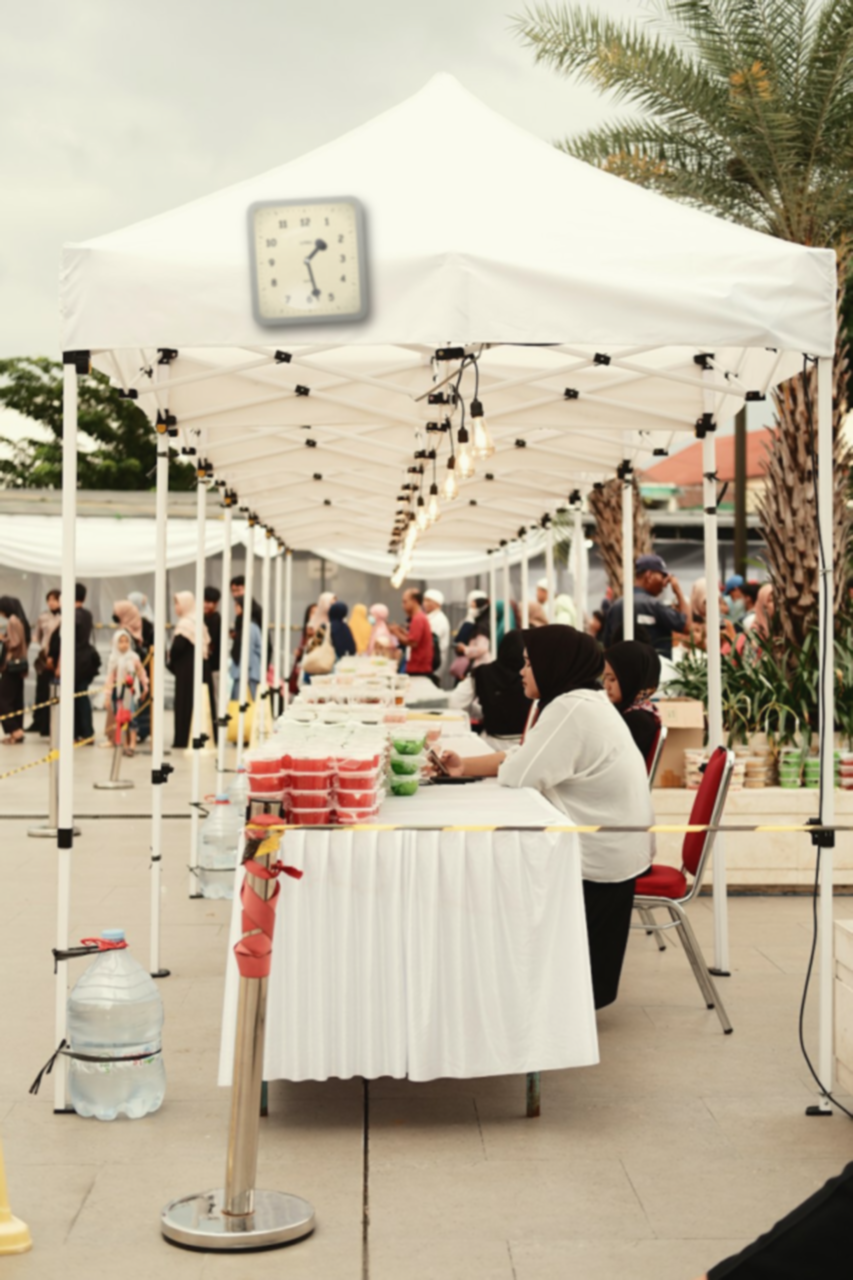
{"hour": 1, "minute": 28}
